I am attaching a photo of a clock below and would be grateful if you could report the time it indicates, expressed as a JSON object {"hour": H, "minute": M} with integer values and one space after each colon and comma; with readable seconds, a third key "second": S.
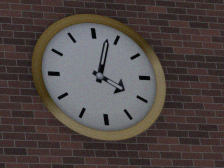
{"hour": 4, "minute": 3}
